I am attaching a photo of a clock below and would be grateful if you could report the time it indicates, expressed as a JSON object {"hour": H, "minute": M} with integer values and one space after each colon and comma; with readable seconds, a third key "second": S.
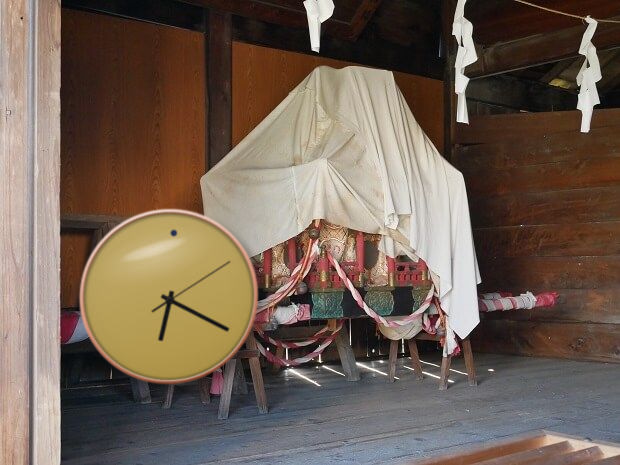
{"hour": 6, "minute": 19, "second": 9}
